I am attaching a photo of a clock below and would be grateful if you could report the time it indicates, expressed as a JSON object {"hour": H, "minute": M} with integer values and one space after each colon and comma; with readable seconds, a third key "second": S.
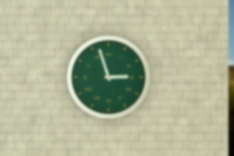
{"hour": 2, "minute": 57}
